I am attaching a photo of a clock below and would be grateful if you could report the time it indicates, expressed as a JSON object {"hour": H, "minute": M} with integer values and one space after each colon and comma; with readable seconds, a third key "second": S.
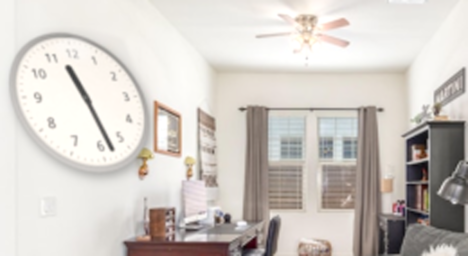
{"hour": 11, "minute": 28}
